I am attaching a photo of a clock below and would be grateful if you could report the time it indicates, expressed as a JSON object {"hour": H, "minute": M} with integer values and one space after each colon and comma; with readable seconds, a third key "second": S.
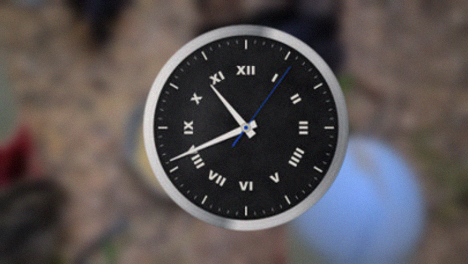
{"hour": 10, "minute": 41, "second": 6}
